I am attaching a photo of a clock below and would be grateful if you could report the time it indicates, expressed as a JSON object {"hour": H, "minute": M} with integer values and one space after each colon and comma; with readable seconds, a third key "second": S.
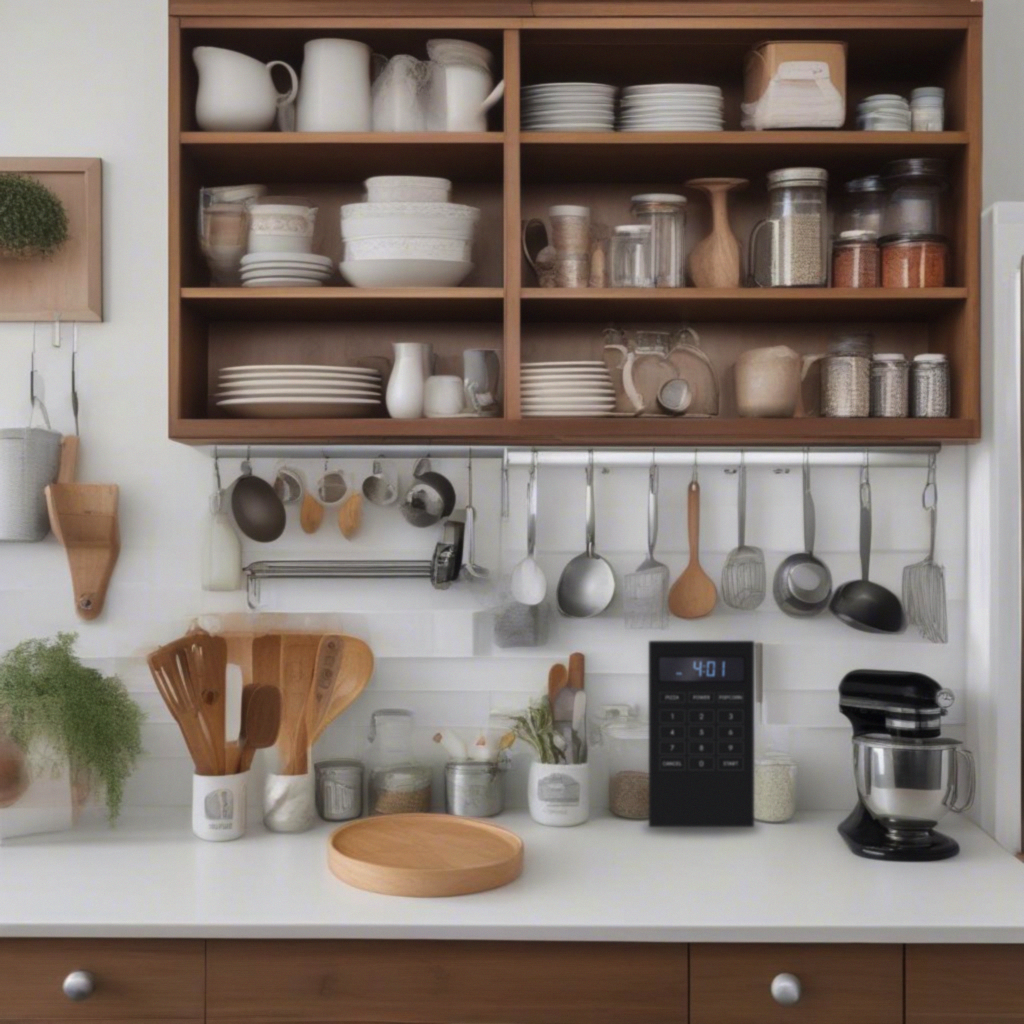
{"hour": 4, "minute": 1}
